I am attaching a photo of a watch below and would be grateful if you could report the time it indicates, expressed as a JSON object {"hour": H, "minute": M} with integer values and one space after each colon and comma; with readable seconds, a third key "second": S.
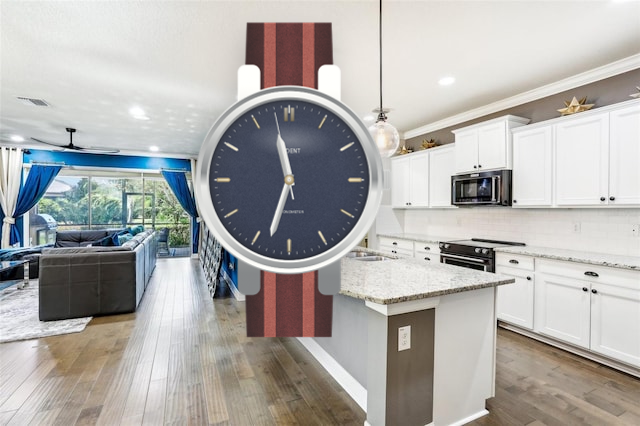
{"hour": 11, "minute": 32, "second": 58}
